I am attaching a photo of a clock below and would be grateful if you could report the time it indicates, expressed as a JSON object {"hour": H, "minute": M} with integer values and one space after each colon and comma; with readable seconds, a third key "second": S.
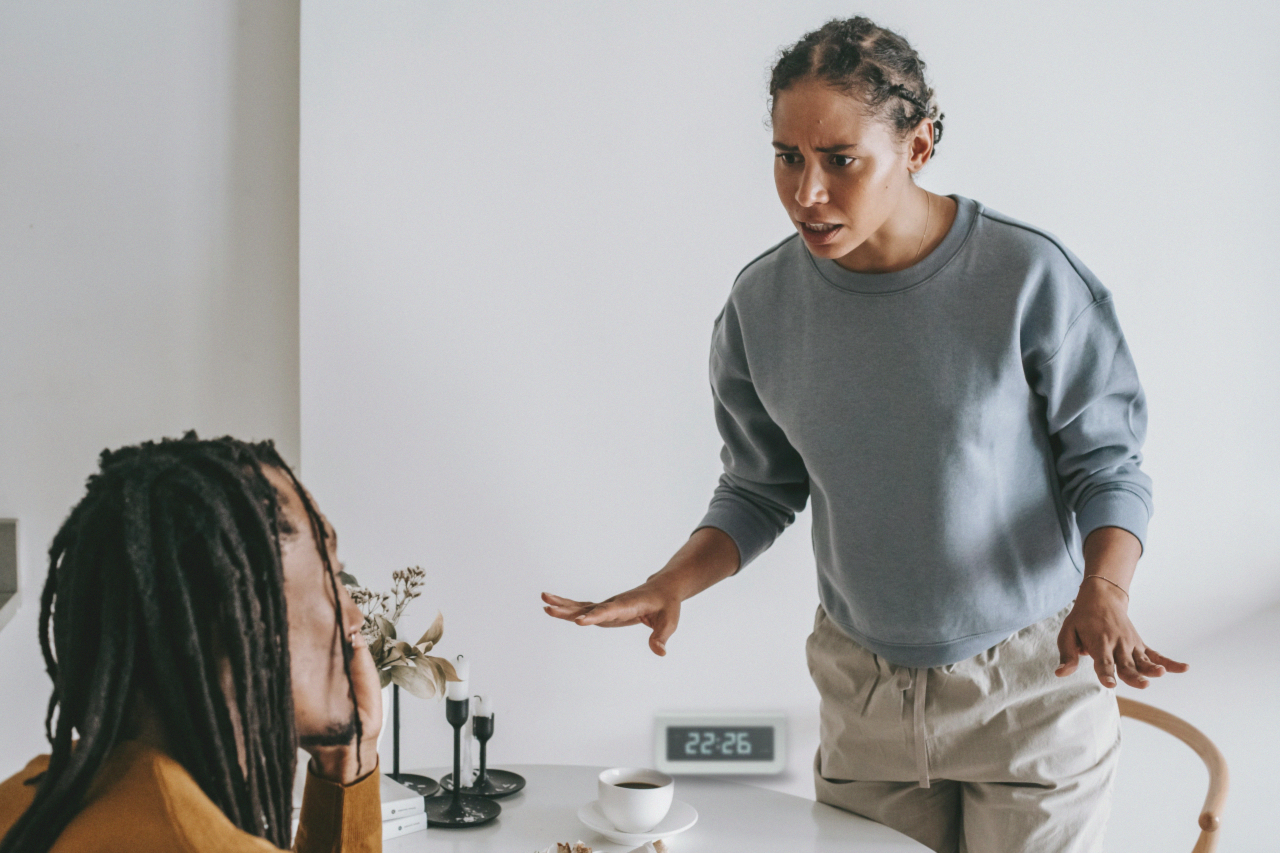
{"hour": 22, "minute": 26}
